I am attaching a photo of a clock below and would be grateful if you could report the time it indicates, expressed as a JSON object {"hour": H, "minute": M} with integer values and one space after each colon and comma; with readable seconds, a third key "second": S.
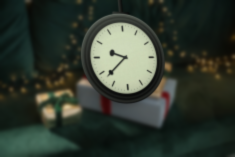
{"hour": 9, "minute": 38}
